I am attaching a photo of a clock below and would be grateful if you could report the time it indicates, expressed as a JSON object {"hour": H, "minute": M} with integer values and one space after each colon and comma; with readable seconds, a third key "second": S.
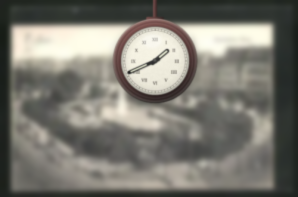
{"hour": 1, "minute": 41}
